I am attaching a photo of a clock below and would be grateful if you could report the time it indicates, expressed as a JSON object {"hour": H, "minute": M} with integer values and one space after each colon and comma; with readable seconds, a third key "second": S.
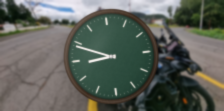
{"hour": 8, "minute": 49}
